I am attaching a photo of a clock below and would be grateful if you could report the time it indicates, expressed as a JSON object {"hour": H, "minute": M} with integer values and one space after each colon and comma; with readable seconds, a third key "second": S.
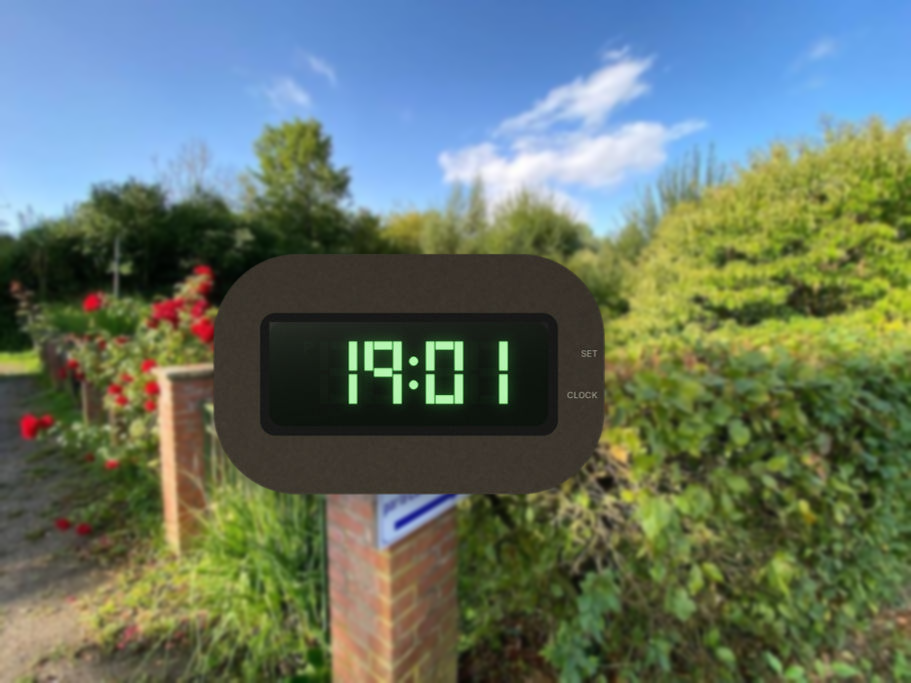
{"hour": 19, "minute": 1}
